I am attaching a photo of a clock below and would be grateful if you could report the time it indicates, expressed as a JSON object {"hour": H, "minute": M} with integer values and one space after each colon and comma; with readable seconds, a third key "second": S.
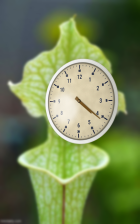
{"hour": 4, "minute": 21}
